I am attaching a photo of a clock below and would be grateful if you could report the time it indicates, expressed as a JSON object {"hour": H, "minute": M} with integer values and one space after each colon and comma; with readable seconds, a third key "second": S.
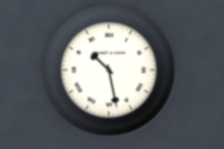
{"hour": 10, "minute": 28}
